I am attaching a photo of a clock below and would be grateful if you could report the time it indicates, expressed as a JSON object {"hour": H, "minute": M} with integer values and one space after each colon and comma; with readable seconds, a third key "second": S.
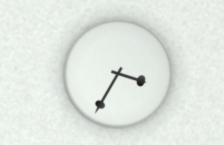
{"hour": 3, "minute": 35}
